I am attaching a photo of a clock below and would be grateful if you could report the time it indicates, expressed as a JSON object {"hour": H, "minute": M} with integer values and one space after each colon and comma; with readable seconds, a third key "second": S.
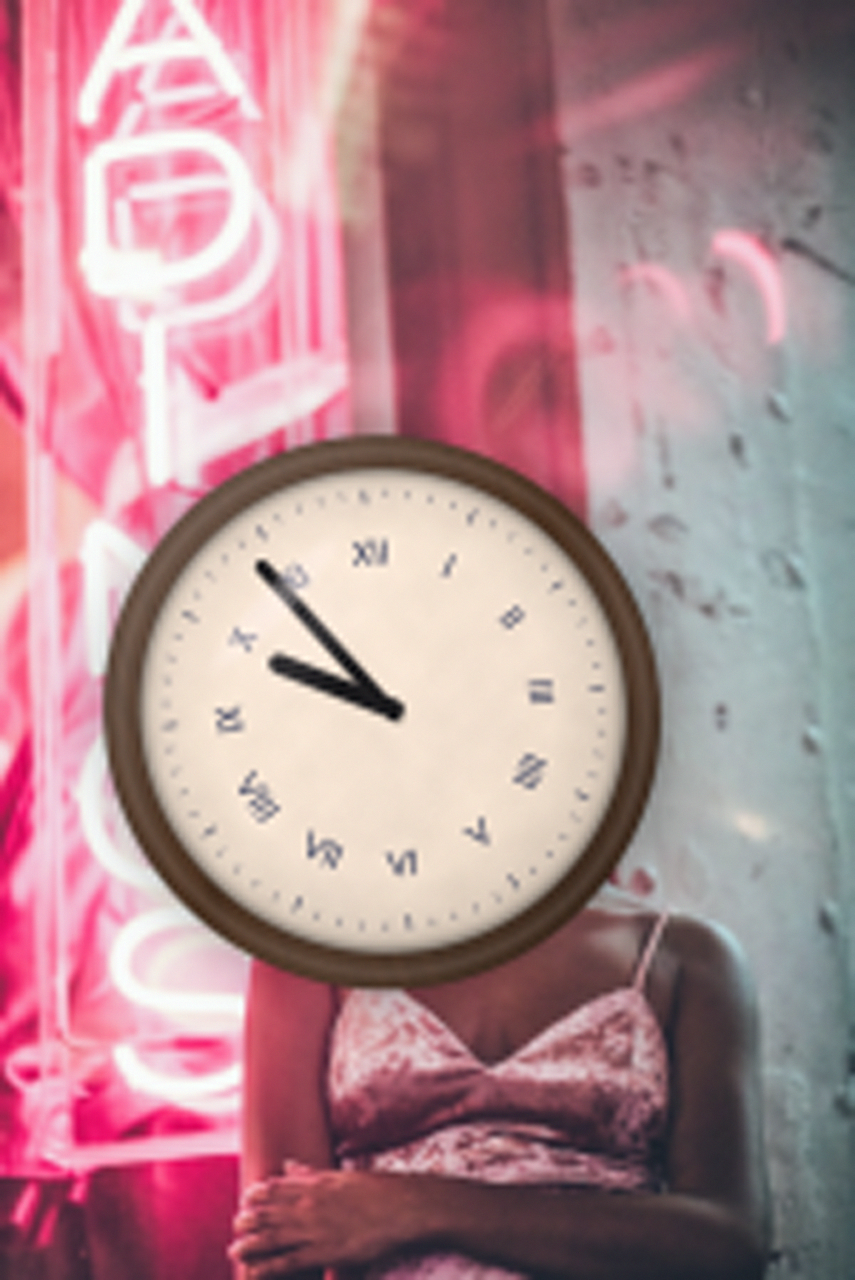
{"hour": 9, "minute": 54}
